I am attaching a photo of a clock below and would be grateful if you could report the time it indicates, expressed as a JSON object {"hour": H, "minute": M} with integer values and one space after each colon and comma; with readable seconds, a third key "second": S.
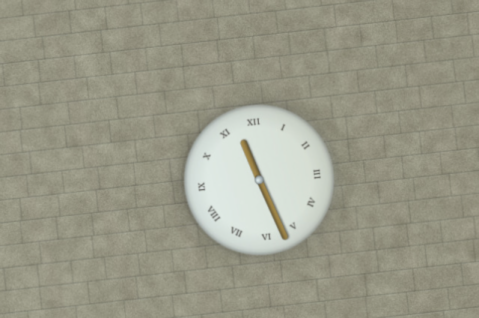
{"hour": 11, "minute": 27}
